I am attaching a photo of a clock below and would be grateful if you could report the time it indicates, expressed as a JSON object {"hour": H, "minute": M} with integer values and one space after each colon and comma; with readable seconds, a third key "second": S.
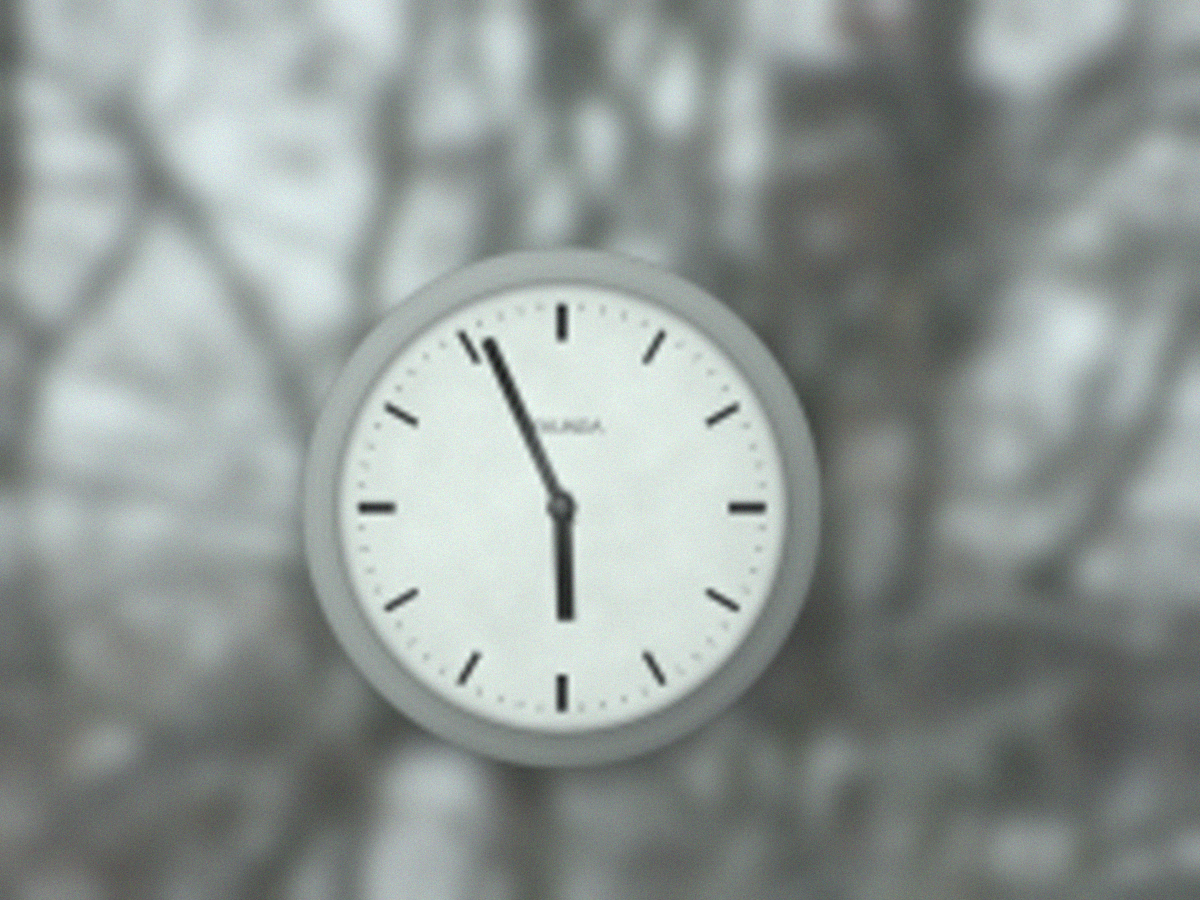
{"hour": 5, "minute": 56}
